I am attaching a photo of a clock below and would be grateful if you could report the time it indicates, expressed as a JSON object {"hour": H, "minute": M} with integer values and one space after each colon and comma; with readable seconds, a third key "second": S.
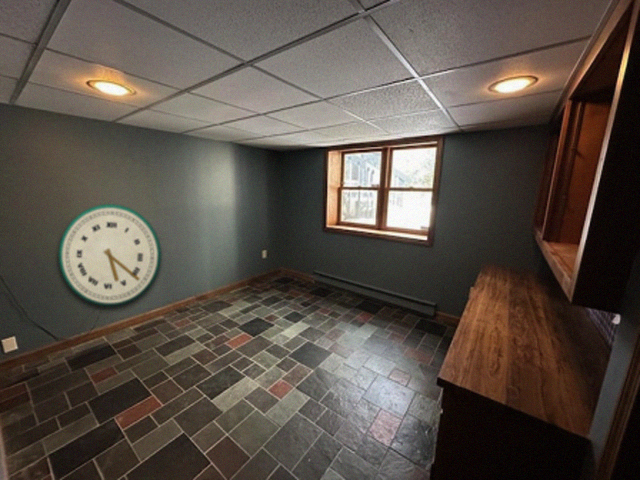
{"hour": 5, "minute": 21}
